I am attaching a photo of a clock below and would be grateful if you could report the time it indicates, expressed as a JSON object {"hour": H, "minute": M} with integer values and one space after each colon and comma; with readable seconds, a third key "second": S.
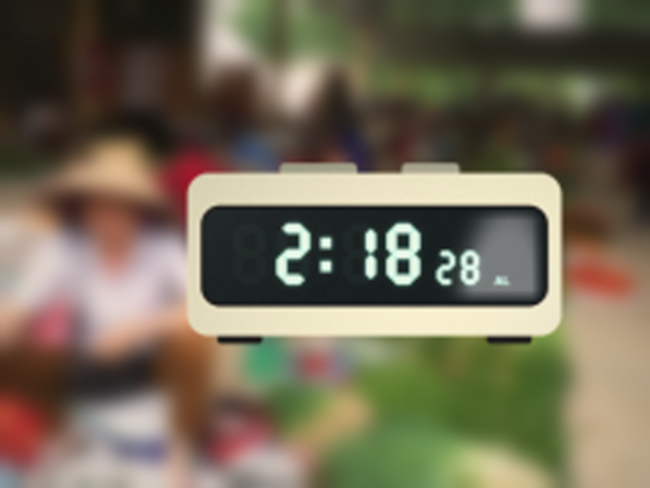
{"hour": 2, "minute": 18, "second": 28}
